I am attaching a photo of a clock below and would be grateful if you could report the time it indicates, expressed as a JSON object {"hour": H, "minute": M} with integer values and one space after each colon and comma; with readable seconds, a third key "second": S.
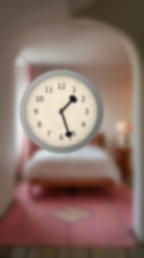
{"hour": 1, "minute": 27}
